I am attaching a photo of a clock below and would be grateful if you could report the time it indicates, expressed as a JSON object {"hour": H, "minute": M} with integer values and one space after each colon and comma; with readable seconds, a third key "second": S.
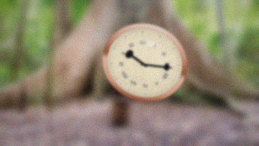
{"hour": 10, "minute": 16}
